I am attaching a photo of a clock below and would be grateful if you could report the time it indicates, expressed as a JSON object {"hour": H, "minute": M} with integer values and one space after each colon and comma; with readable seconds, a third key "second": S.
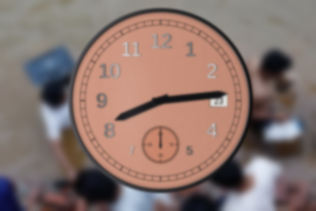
{"hour": 8, "minute": 14}
